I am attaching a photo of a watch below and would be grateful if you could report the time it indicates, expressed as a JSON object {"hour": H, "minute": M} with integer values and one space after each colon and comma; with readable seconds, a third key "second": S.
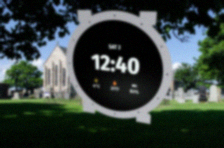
{"hour": 12, "minute": 40}
